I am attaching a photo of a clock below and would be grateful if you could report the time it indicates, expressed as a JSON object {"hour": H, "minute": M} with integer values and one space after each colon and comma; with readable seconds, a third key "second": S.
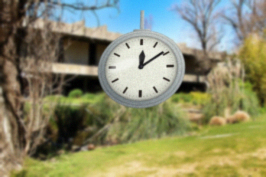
{"hour": 12, "minute": 9}
